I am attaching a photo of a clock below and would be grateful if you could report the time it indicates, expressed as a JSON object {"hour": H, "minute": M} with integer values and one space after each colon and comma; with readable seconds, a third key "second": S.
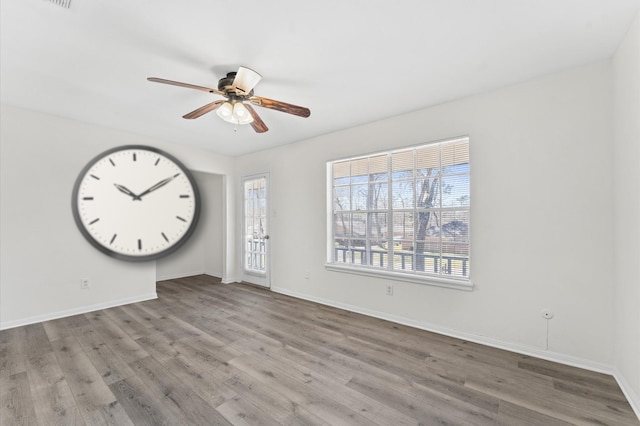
{"hour": 10, "minute": 10}
